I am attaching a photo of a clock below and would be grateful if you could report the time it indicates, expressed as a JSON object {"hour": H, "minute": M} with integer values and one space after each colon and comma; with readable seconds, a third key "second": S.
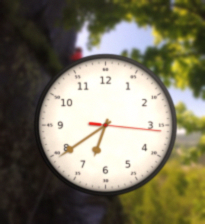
{"hour": 6, "minute": 39, "second": 16}
